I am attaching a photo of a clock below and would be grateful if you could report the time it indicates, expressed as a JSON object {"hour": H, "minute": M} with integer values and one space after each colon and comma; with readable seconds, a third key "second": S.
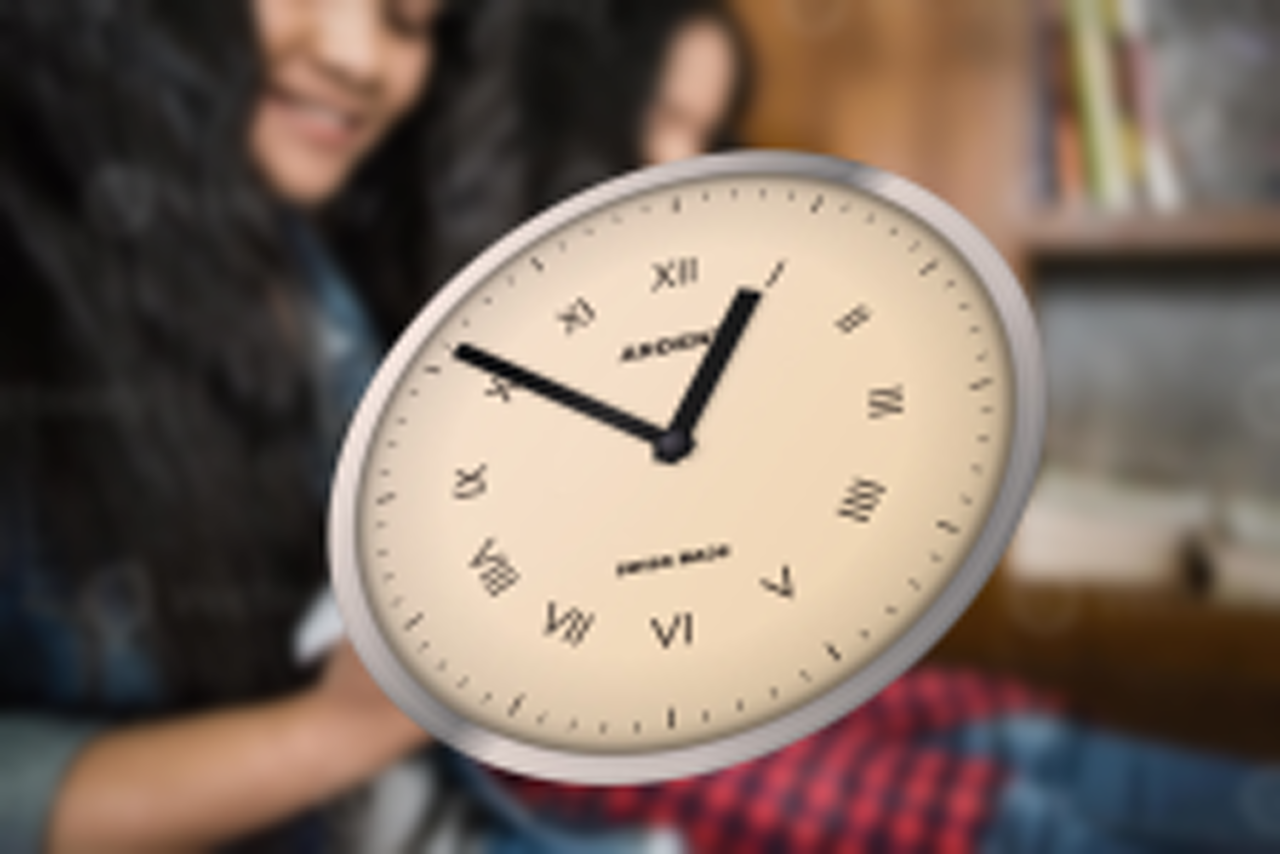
{"hour": 12, "minute": 51}
